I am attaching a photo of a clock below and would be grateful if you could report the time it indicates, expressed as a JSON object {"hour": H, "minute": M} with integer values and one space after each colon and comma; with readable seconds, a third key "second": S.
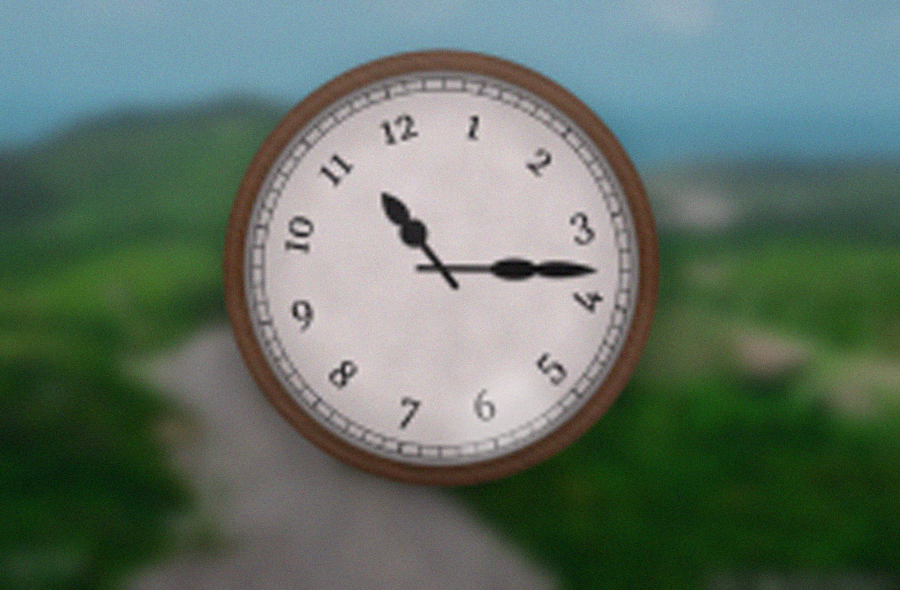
{"hour": 11, "minute": 18}
